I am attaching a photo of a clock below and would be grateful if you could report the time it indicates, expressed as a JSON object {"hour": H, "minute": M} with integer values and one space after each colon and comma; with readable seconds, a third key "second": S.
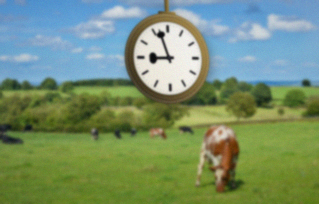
{"hour": 8, "minute": 57}
